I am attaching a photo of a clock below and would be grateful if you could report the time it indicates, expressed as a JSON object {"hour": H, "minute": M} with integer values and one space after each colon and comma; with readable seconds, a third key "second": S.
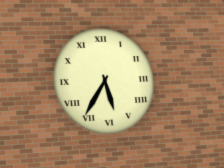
{"hour": 5, "minute": 36}
